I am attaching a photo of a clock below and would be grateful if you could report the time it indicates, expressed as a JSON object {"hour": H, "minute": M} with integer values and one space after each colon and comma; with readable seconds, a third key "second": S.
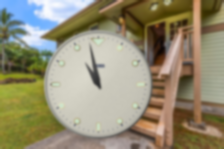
{"hour": 10, "minute": 58}
